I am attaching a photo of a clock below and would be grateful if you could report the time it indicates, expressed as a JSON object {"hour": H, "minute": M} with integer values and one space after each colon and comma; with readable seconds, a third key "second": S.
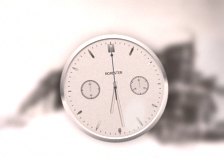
{"hour": 6, "minute": 29}
